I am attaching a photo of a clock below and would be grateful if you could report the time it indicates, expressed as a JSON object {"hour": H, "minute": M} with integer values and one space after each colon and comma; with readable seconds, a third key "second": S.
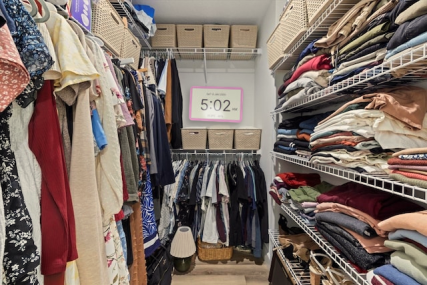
{"hour": 5, "minute": 2}
